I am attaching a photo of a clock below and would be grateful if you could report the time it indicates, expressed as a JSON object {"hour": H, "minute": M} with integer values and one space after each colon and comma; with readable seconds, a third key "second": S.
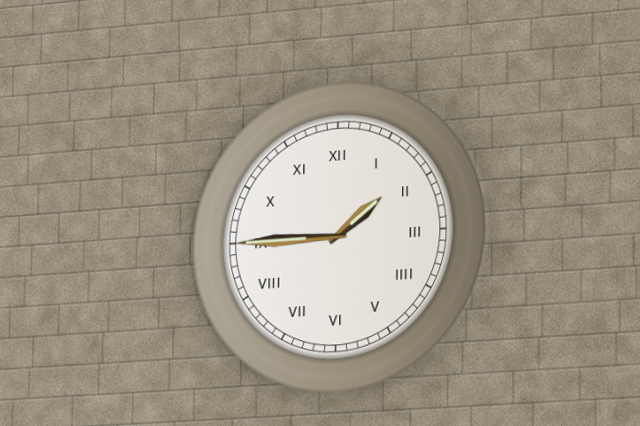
{"hour": 1, "minute": 45}
